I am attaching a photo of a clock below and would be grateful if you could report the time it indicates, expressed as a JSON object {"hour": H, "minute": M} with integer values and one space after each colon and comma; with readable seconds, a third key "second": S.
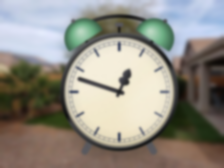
{"hour": 12, "minute": 48}
